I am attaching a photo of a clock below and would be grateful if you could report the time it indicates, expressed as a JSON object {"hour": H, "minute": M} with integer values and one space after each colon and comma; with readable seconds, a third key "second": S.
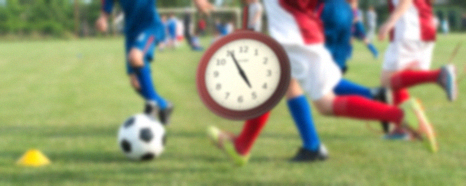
{"hour": 4, "minute": 55}
